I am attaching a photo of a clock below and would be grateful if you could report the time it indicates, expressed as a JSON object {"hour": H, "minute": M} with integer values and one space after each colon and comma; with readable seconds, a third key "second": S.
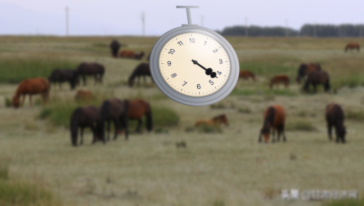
{"hour": 4, "minute": 22}
